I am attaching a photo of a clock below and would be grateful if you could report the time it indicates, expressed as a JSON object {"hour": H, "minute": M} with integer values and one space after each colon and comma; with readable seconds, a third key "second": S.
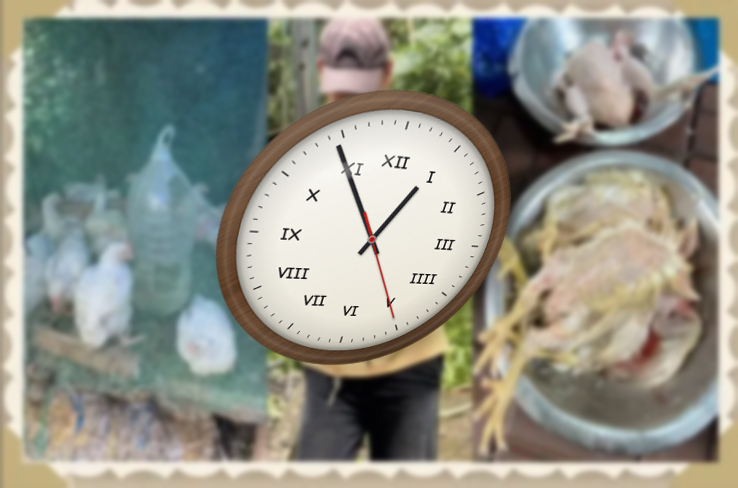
{"hour": 12, "minute": 54, "second": 25}
